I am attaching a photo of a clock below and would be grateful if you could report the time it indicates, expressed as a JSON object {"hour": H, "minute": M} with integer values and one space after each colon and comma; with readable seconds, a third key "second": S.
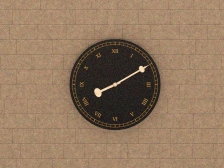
{"hour": 8, "minute": 10}
